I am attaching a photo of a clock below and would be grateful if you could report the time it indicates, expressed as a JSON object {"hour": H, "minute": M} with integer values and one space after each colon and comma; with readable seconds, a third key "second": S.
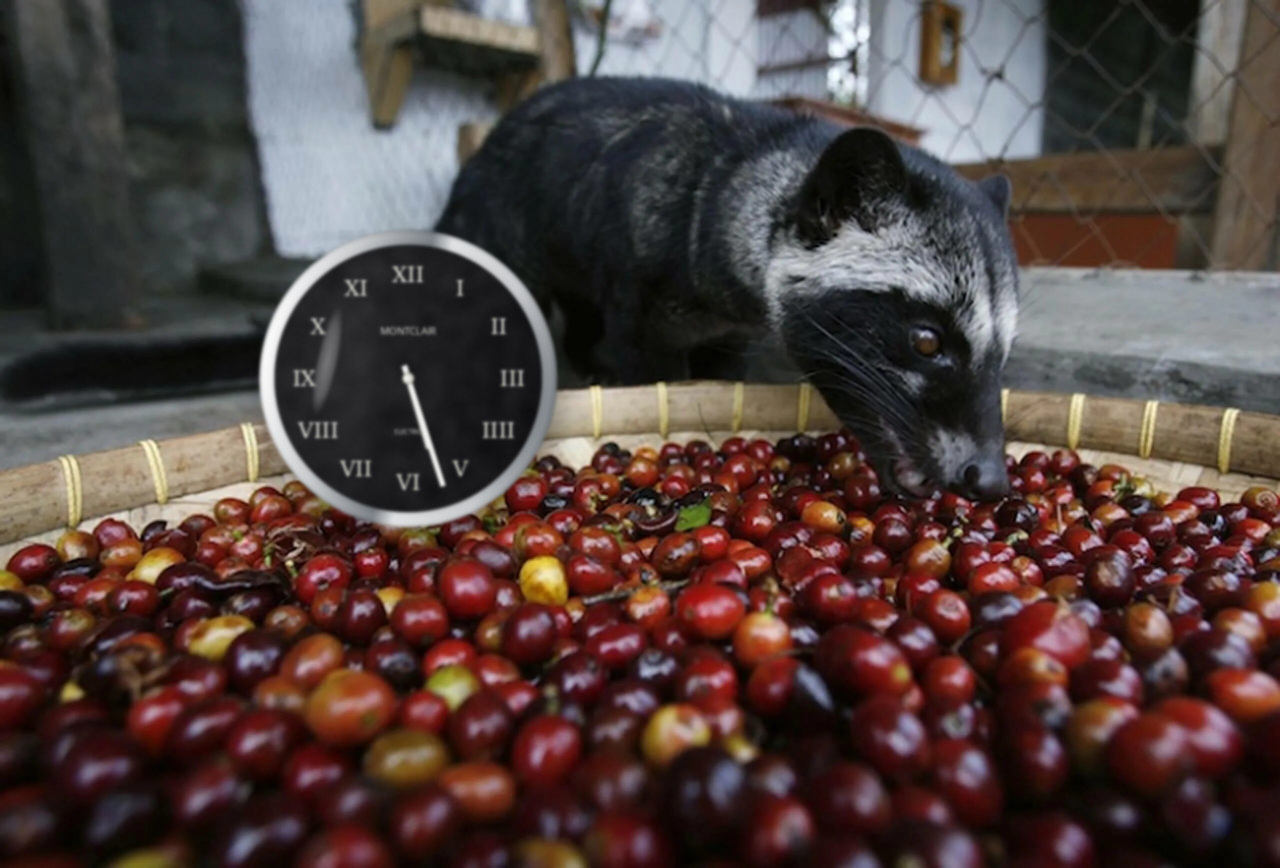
{"hour": 5, "minute": 27}
